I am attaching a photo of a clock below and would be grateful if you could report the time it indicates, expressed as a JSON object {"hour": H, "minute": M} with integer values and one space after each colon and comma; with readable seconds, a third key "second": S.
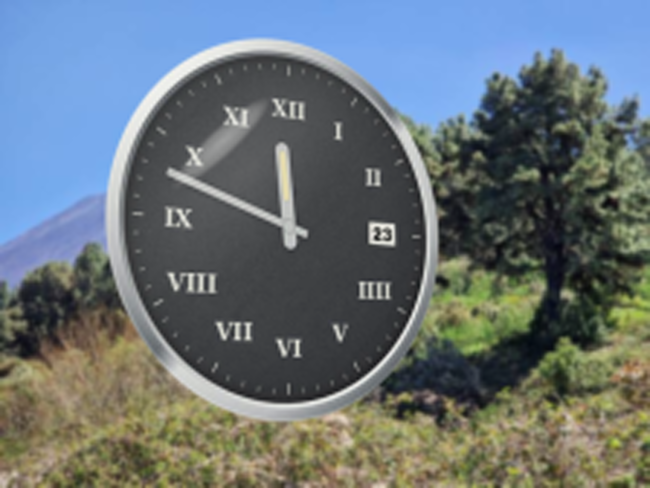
{"hour": 11, "minute": 48}
